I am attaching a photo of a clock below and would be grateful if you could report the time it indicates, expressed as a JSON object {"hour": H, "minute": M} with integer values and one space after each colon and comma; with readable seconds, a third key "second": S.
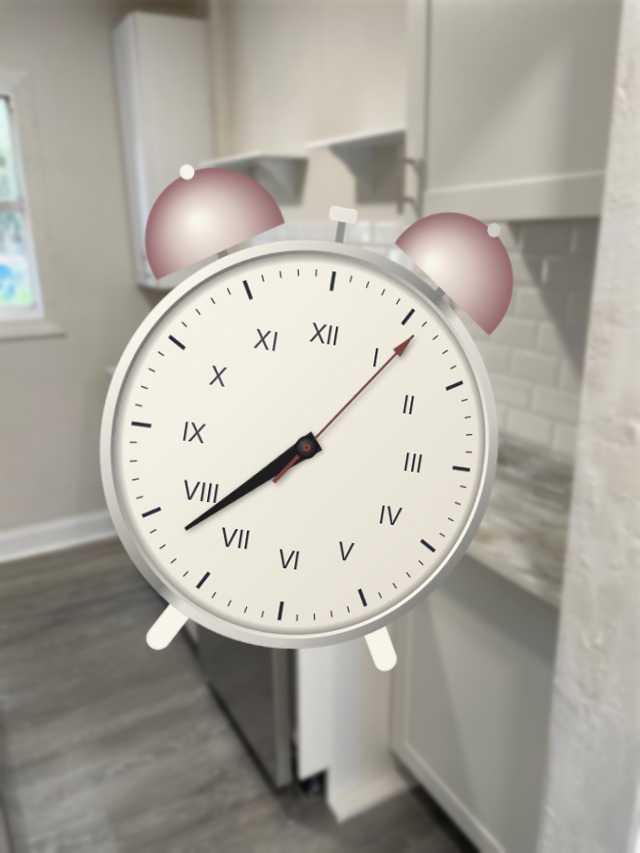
{"hour": 7, "minute": 38, "second": 6}
